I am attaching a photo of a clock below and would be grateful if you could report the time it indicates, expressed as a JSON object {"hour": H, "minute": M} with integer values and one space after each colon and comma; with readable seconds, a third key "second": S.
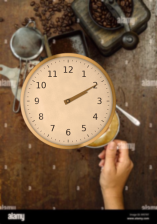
{"hour": 2, "minute": 10}
